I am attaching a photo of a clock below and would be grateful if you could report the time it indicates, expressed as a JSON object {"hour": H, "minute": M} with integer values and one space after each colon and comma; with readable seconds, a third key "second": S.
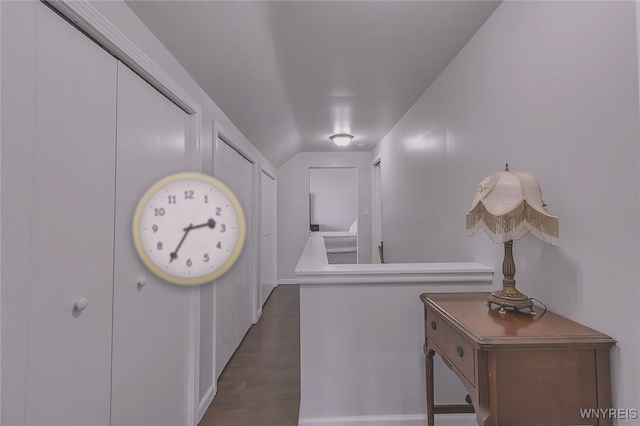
{"hour": 2, "minute": 35}
